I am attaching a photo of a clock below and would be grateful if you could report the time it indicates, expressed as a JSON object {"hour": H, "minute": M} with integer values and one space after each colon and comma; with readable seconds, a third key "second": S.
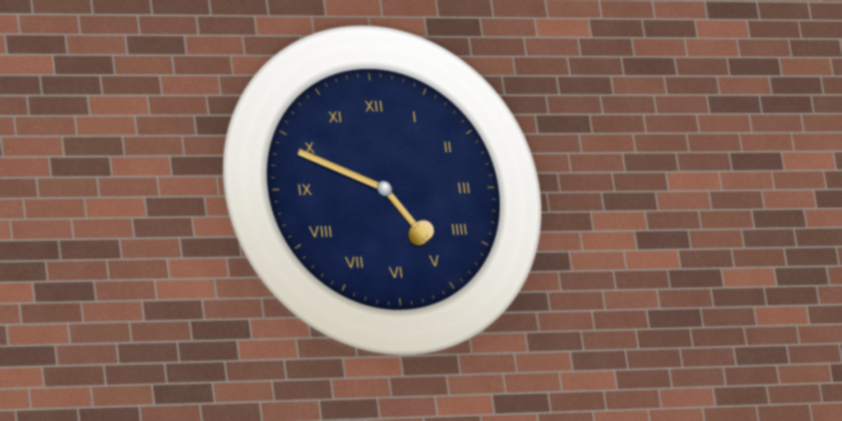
{"hour": 4, "minute": 49}
